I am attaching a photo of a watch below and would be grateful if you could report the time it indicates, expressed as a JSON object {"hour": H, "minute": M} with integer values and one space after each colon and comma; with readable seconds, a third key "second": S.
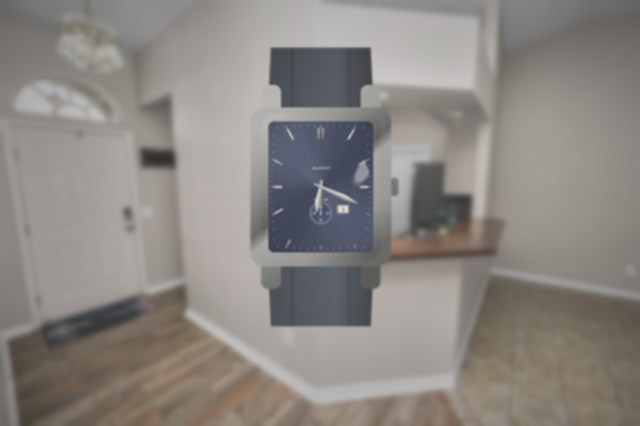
{"hour": 6, "minute": 19}
